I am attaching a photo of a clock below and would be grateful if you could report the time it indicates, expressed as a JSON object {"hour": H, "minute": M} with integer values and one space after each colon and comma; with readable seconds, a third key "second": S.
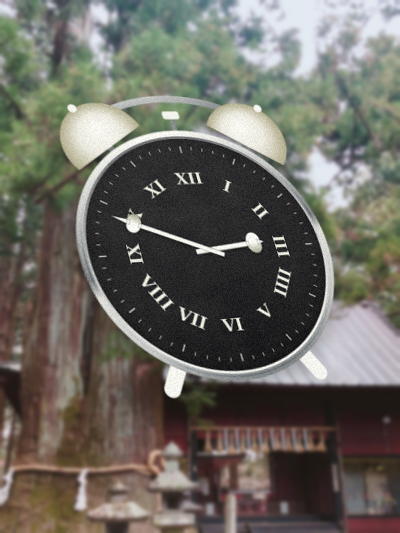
{"hour": 2, "minute": 49}
